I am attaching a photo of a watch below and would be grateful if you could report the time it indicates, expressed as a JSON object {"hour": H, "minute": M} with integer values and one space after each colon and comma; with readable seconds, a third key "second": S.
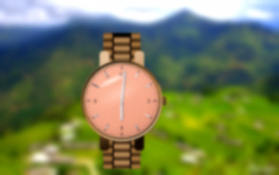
{"hour": 6, "minute": 1}
